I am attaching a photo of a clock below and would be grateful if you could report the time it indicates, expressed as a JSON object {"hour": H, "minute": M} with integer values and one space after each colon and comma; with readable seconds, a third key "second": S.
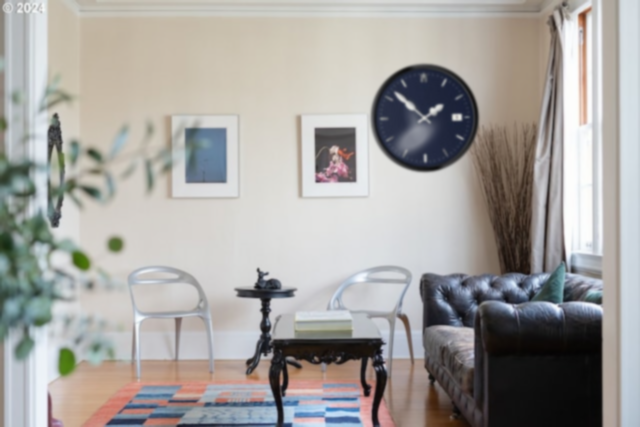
{"hour": 1, "minute": 52}
